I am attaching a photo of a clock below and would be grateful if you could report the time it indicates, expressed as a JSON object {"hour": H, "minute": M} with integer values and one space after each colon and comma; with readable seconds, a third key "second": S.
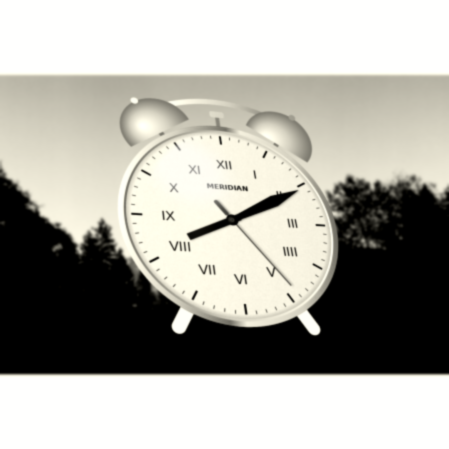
{"hour": 8, "minute": 10, "second": 24}
